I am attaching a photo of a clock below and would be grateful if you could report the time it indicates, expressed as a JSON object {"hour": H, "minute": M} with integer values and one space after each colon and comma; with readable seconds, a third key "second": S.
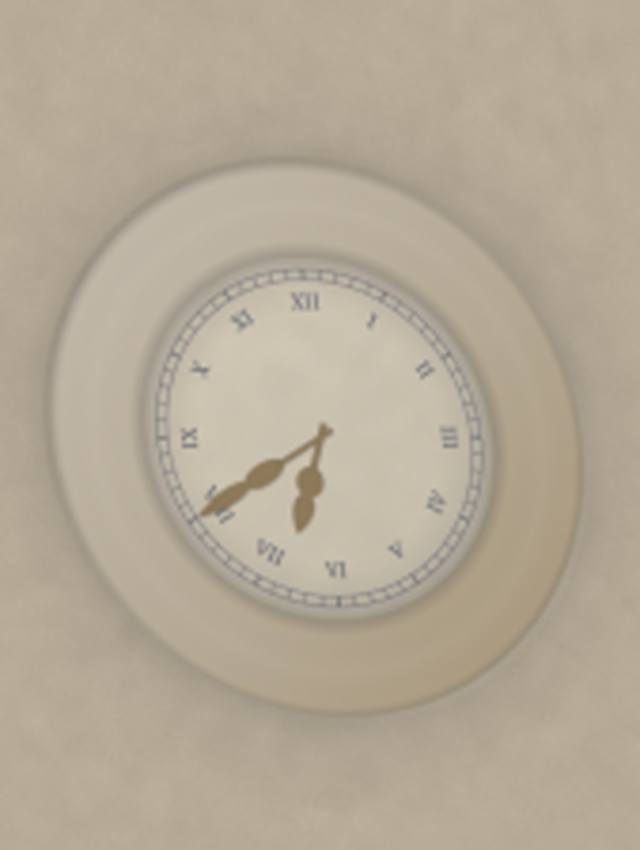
{"hour": 6, "minute": 40}
